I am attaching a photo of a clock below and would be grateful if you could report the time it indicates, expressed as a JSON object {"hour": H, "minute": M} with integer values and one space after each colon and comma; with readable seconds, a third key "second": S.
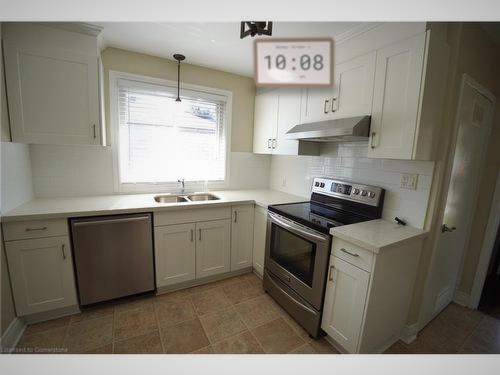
{"hour": 10, "minute": 8}
